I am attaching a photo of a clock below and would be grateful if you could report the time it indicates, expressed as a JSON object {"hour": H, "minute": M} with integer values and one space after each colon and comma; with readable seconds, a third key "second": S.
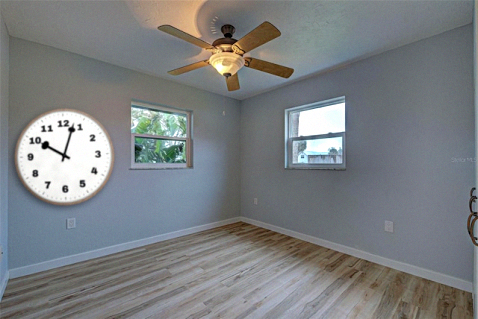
{"hour": 10, "minute": 3}
